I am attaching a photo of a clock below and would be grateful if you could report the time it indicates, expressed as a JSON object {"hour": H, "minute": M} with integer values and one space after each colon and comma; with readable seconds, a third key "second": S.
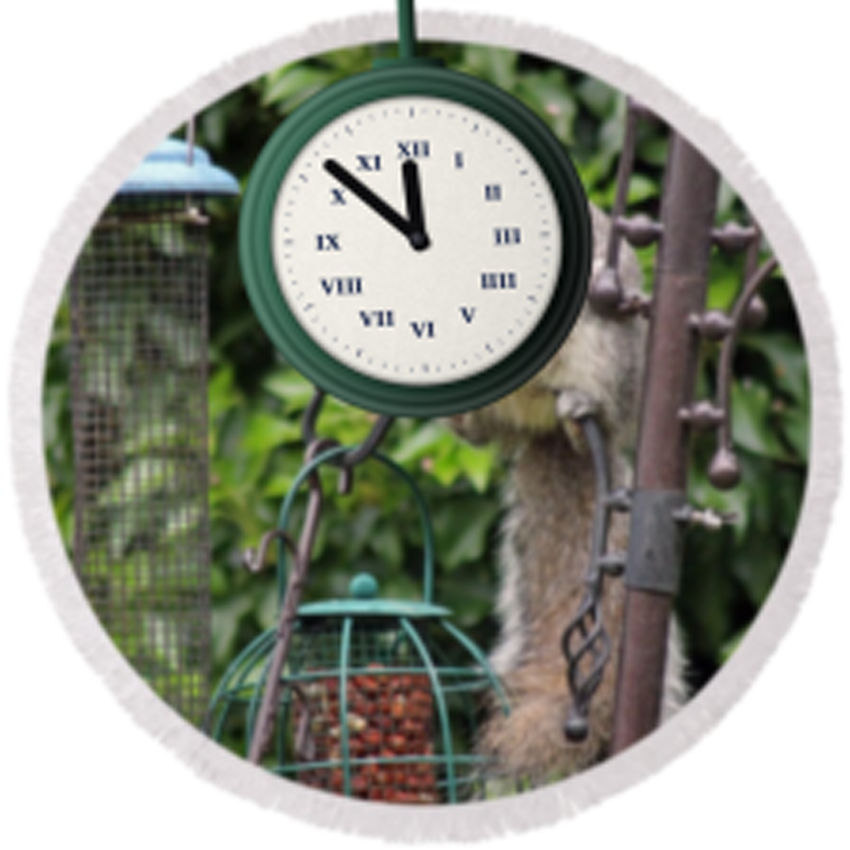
{"hour": 11, "minute": 52}
